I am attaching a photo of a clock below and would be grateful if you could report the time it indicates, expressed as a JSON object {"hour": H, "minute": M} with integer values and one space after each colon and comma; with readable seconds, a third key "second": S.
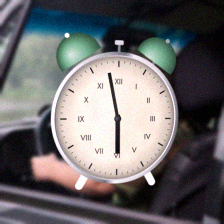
{"hour": 5, "minute": 58}
